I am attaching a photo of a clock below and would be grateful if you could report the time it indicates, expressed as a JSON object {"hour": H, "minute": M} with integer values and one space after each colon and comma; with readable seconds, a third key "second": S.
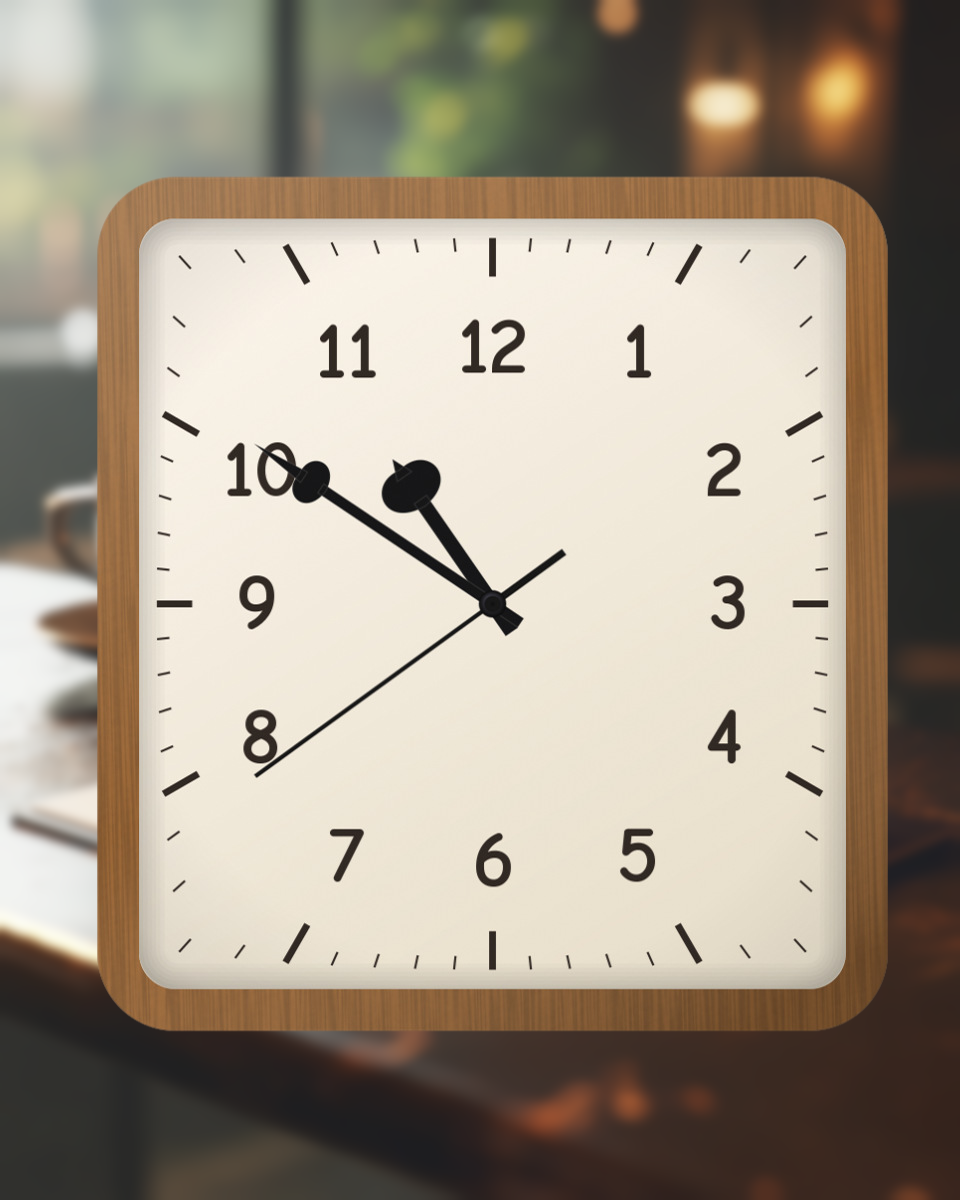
{"hour": 10, "minute": 50, "second": 39}
